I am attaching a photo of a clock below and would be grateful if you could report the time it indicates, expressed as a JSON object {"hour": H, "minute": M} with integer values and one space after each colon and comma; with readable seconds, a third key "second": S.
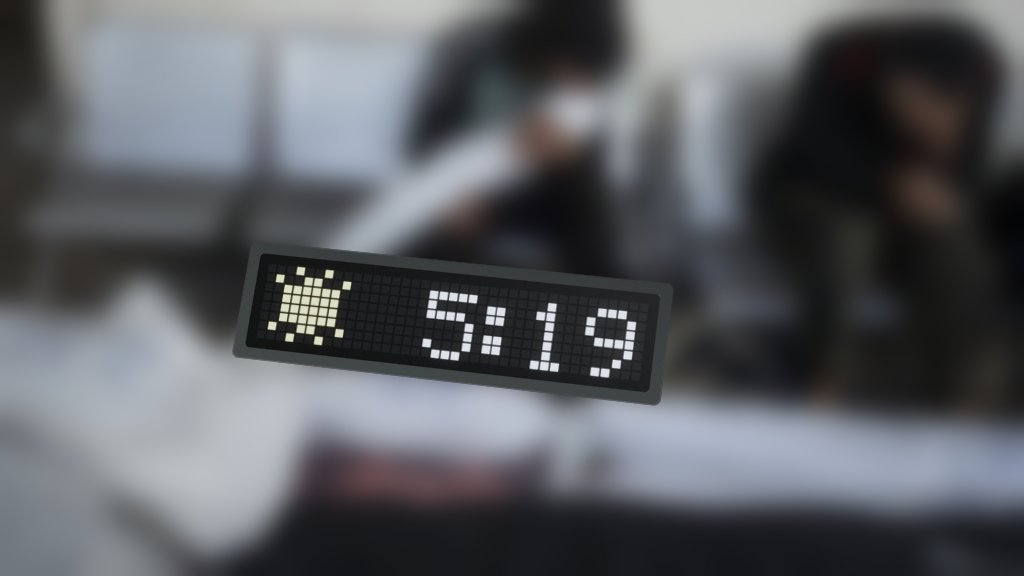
{"hour": 5, "minute": 19}
